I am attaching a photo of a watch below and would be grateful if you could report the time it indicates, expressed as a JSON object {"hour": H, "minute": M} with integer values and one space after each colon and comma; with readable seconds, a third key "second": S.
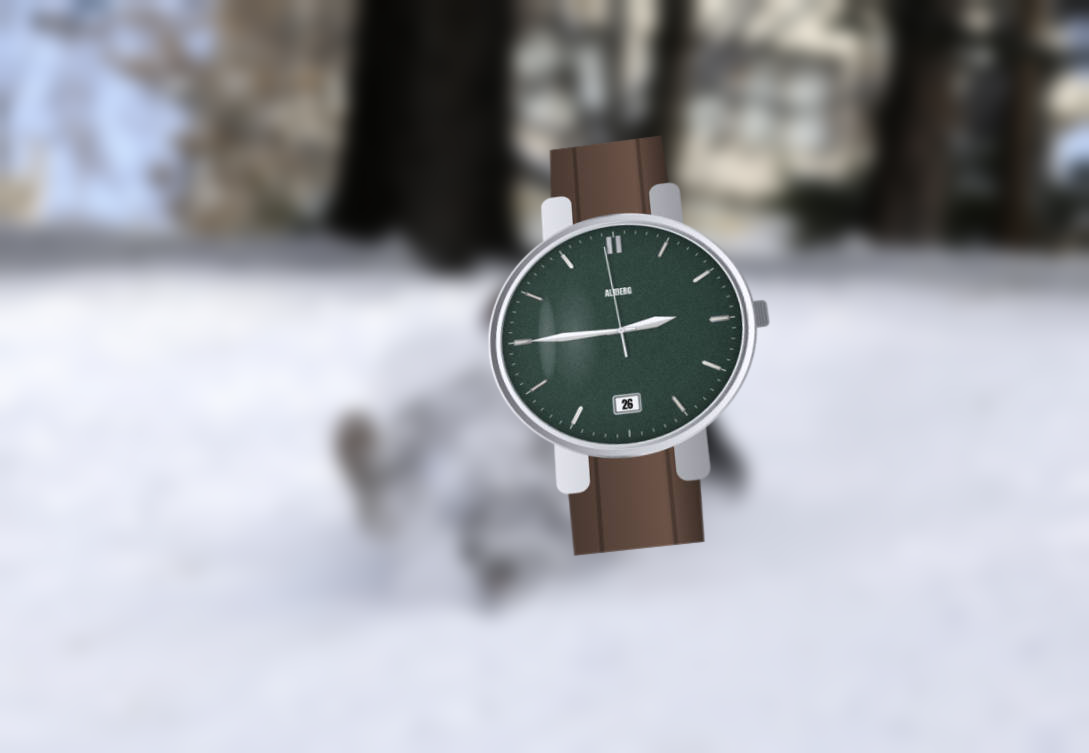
{"hour": 2, "minute": 44, "second": 59}
